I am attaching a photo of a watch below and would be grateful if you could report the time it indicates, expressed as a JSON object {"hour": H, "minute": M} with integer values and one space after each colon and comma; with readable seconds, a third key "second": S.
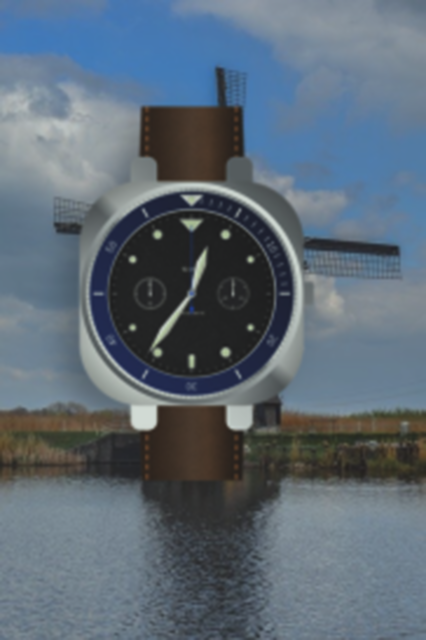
{"hour": 12, "minute": 36}
